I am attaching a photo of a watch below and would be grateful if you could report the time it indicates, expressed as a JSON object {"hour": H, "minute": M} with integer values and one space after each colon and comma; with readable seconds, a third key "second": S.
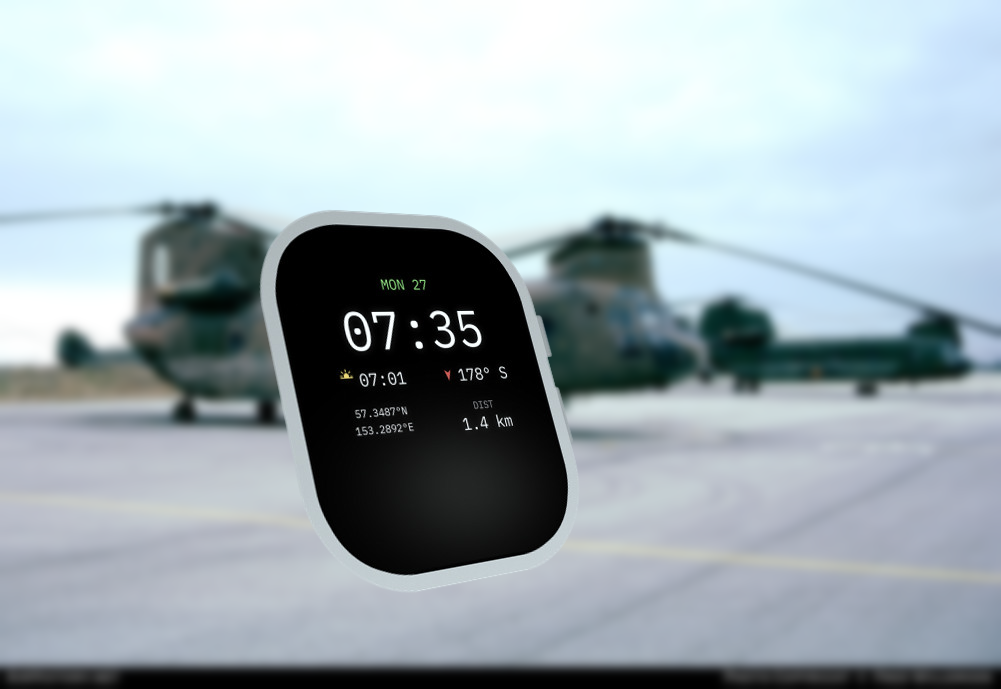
{"hour": 7, "minute": 35}
